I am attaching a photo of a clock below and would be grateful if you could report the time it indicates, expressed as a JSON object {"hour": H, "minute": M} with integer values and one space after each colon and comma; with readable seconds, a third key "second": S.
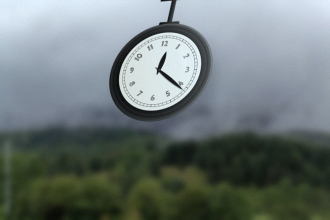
{"hour": 12, "minute": 21}
